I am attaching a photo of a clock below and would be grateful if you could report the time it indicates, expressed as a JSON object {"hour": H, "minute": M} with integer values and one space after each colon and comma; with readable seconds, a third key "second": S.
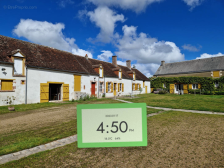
{"hour": 4, "minute": 50}
